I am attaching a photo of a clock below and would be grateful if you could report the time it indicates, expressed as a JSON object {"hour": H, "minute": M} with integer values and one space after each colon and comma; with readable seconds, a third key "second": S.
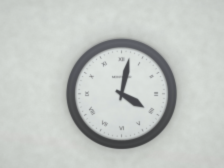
{"hour": 4, "minute": 2}
